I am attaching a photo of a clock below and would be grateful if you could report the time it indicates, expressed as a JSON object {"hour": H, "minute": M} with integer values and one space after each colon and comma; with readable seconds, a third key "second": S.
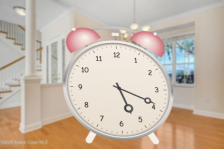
{"hour": 5, "minute": 19}
